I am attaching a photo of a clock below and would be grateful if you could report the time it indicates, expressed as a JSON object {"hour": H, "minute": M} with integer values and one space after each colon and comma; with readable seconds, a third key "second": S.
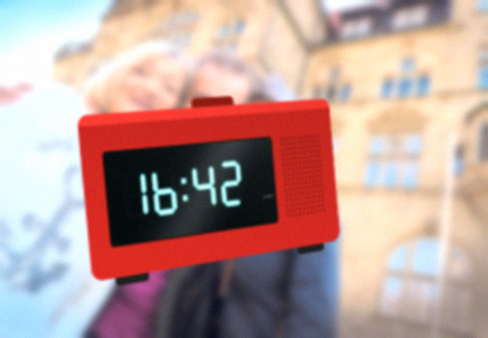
{"hour": 16, "minute": 42}
